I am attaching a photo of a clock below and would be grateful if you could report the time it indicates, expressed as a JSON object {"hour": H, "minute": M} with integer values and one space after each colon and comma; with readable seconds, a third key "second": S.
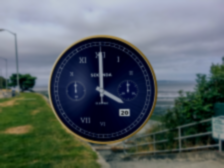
{"hour": 4, "minute": 0}
